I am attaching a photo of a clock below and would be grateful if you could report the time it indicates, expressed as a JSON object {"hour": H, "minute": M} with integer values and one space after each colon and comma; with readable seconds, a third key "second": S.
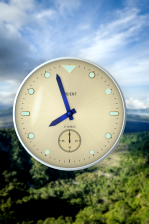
{"hour": 7, "minute": 57}
